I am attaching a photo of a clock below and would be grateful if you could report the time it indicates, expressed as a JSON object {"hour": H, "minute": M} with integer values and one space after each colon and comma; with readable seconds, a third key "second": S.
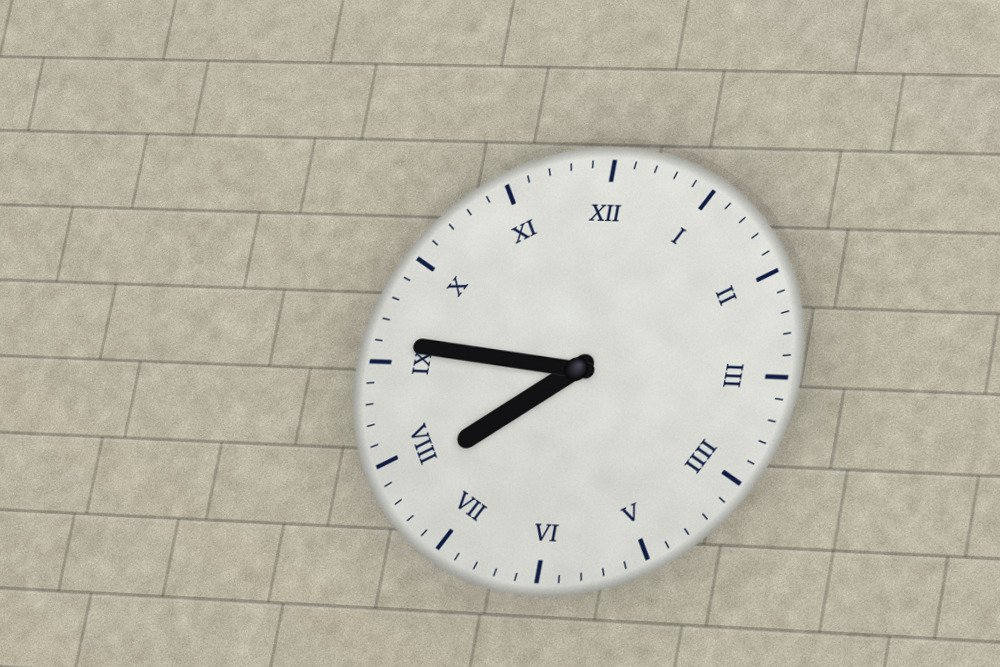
{"hour": 7, "minute": 46}
